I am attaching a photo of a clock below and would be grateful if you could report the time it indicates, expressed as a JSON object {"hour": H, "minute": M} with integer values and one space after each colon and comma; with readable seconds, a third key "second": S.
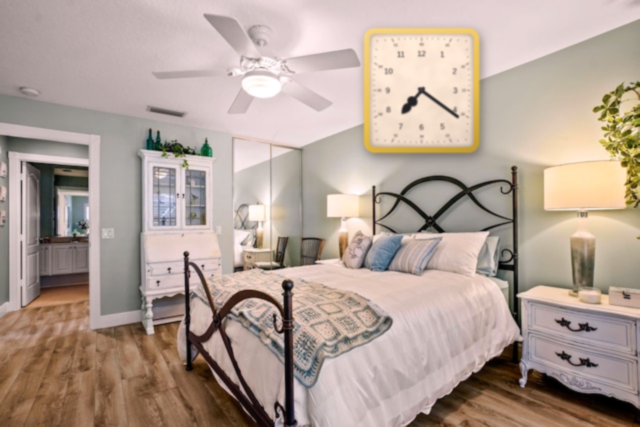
{"hour": 7, "minute": 21}
